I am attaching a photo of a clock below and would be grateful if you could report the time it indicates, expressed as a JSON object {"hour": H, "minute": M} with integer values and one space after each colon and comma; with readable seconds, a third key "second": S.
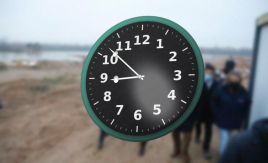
{"hour": 8, "minute": 52}
